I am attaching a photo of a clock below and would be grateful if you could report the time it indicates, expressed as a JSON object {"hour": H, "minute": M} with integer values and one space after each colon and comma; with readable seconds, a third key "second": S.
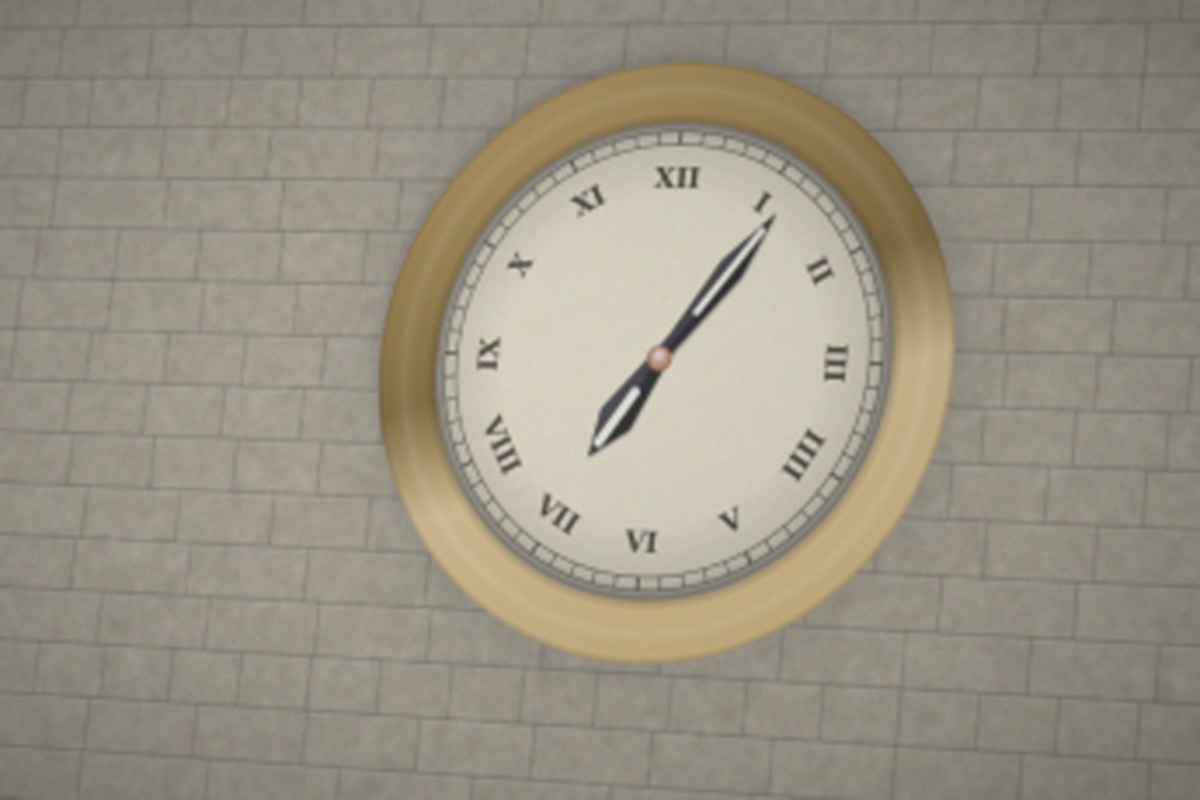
{"hour": 7, "minute": 6}
